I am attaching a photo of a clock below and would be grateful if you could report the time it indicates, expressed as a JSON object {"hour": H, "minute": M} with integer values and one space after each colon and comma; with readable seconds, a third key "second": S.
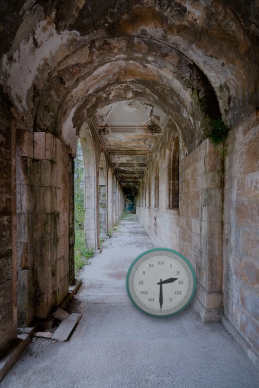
{"hour": 2, "minute": 30}
